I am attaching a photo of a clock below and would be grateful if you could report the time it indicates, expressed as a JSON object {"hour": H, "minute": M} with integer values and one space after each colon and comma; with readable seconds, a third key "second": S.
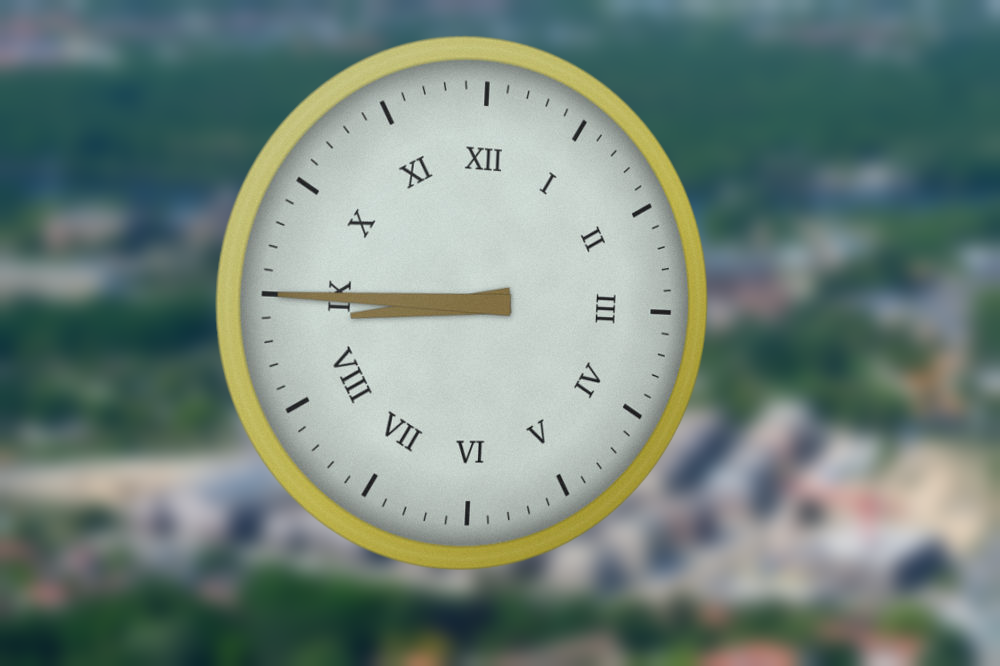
{"hour": 8, "minute": 45}
